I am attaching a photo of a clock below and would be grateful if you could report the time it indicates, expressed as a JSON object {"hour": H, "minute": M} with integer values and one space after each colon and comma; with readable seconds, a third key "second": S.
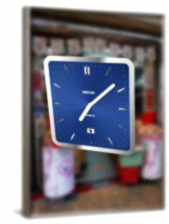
{"hour": 7, "minute": 8}
